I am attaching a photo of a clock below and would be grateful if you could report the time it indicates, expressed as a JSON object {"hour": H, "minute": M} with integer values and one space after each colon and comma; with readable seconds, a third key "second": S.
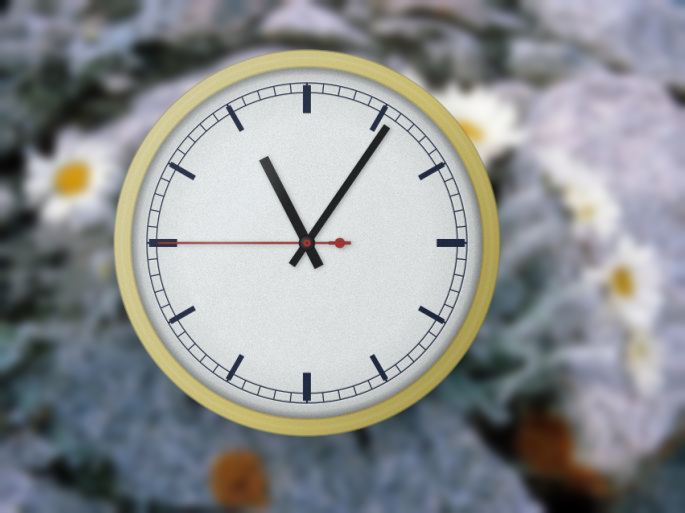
{"hour": 11, "minute": 5, "second": 45}
